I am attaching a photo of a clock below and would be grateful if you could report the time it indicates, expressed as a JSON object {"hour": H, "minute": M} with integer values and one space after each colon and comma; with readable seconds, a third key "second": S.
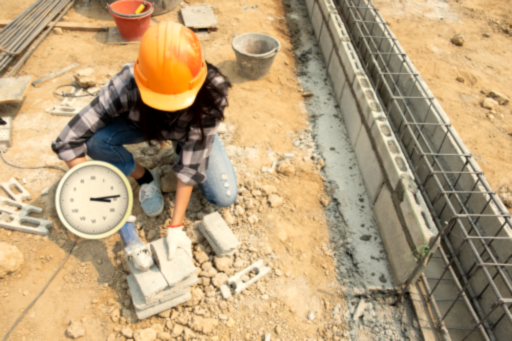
{"hour": 3, "minute": 14}
